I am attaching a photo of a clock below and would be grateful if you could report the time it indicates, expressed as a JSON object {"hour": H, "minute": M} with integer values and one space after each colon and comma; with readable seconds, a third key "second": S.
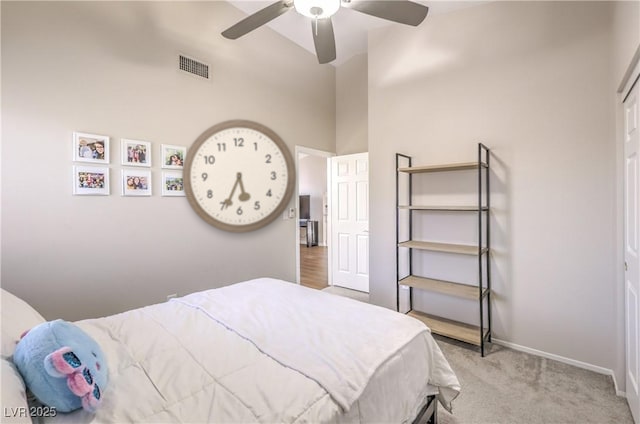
{"hour": 5, "minute": 34}
